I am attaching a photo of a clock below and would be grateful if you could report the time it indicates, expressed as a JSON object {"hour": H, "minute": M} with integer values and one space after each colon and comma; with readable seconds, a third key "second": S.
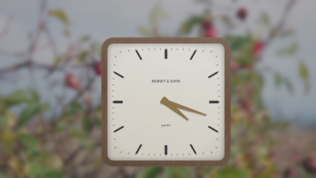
{"hour": 4, "minute": 18}
